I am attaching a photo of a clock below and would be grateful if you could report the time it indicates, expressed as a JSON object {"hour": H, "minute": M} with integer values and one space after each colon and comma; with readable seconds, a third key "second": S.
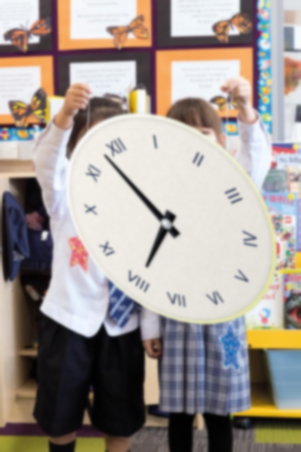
{"hour": 7, "minute": 58}
